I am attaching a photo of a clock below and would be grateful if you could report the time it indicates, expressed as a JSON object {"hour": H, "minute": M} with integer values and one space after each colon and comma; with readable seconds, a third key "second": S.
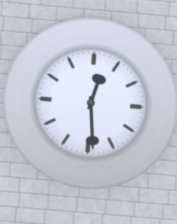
{"hour": 12, "minute": 29}
